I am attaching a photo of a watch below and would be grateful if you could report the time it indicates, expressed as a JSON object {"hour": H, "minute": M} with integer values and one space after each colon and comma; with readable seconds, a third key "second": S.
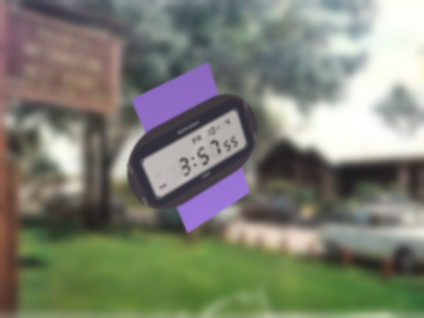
{"hour": 3, "minute": 57, "second": 55}
